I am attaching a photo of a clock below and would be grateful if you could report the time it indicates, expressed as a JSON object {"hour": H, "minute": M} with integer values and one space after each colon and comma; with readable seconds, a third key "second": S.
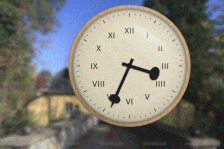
{"hour": 3, "minute": 34}
